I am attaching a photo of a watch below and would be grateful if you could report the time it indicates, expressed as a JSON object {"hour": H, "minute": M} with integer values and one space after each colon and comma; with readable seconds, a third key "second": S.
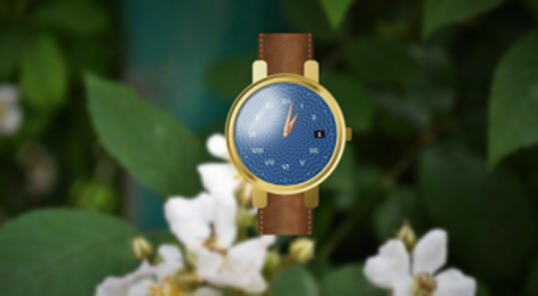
{"hour": 1, "minute": 2}
